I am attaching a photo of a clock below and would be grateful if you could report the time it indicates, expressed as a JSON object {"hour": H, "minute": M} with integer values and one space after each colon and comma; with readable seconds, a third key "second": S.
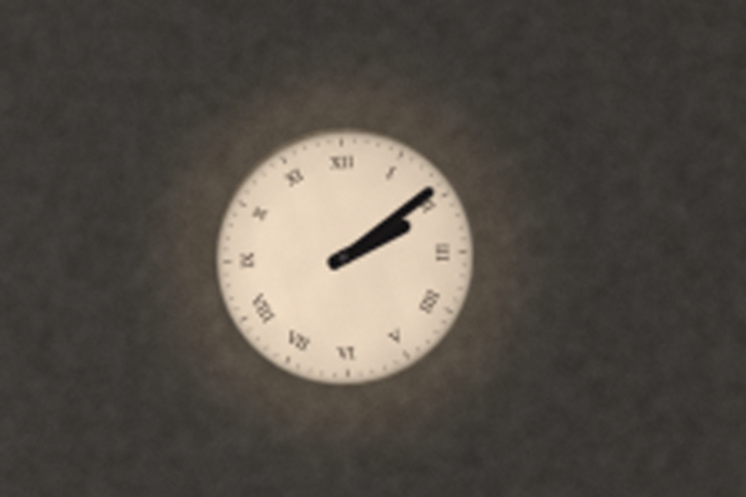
{"hour": 2, "minute": 9}
